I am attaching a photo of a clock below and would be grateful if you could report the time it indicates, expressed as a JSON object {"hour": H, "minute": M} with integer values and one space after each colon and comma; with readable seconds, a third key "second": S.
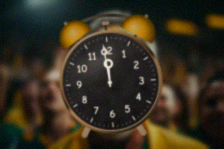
{"hour": 11, "minute": 59}
